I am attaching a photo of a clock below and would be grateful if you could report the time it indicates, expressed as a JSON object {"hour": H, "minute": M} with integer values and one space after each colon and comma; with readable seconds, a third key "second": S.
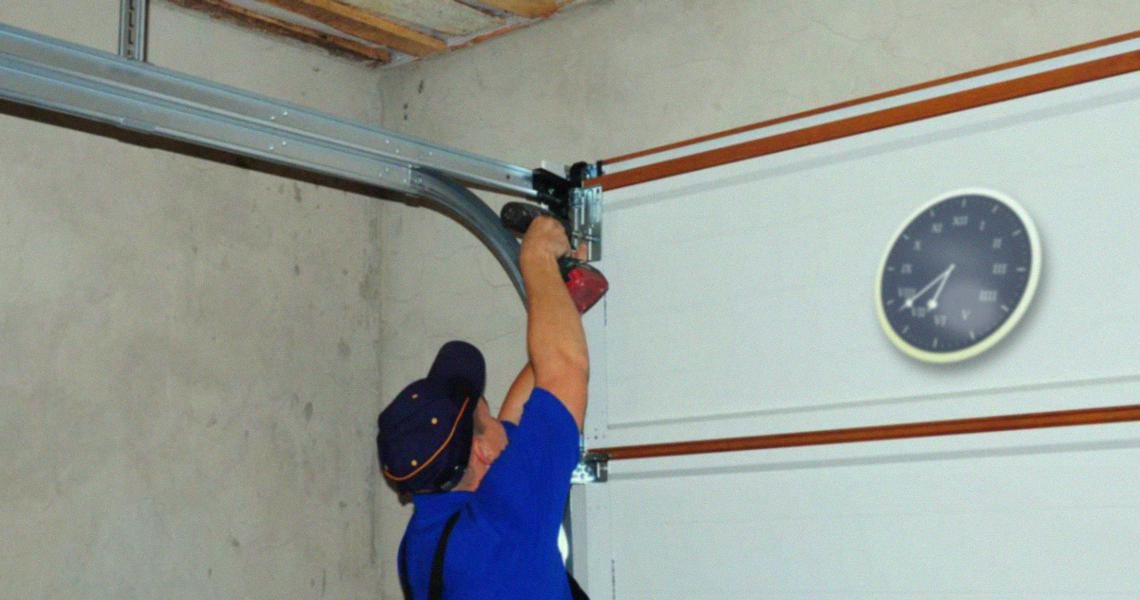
{"hour": 6, "minute": 38}
